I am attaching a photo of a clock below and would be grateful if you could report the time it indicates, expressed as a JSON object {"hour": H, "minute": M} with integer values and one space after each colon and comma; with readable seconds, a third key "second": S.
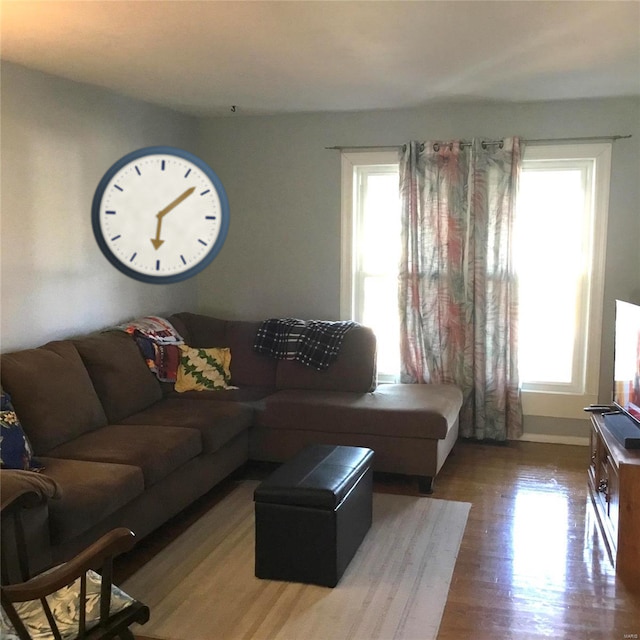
{"hour": 6, "minute": 8}
